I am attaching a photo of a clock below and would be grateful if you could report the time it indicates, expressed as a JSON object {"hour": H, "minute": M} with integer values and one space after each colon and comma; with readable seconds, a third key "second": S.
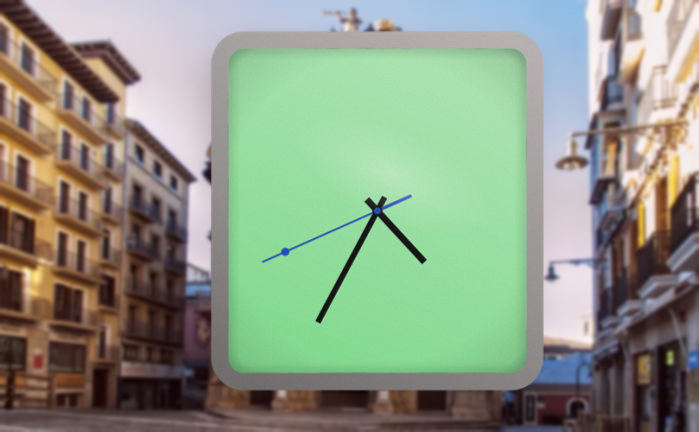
{"hour": 4, "minute": 34, "second": 41}
